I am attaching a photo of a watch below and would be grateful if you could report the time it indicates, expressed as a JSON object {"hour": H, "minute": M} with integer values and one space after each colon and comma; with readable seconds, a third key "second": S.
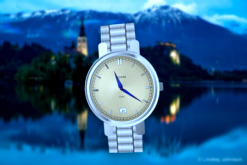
{"hour": 11, "minute": 21}
